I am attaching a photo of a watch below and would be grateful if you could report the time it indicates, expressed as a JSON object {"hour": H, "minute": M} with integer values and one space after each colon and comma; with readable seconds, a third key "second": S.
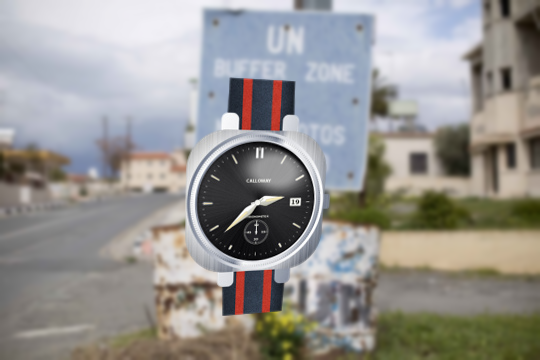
{"hour": 2, "minute": 38}
